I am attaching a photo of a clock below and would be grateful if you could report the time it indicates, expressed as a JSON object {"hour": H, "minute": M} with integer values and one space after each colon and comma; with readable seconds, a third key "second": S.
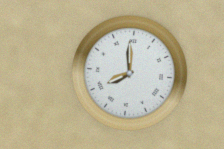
{"hour": 7, "minute": 59}
